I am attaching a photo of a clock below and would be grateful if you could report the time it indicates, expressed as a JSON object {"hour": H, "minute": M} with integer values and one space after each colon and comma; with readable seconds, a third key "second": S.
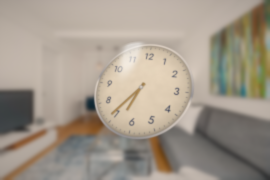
{"hour": 6, "minute": 36}
